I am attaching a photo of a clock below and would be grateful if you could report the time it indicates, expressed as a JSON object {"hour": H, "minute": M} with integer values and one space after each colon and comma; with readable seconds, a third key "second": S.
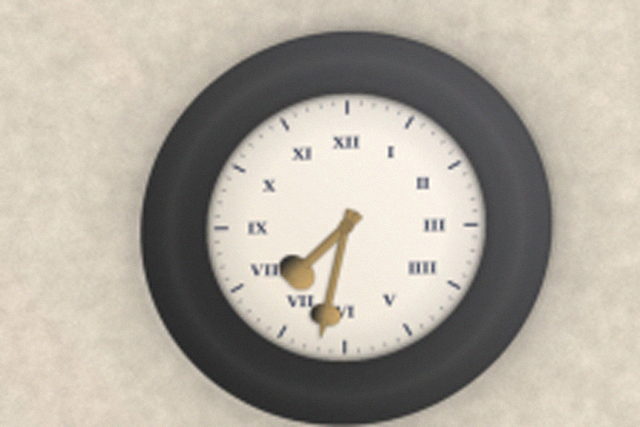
{"hour": 7, "minute": 32}
